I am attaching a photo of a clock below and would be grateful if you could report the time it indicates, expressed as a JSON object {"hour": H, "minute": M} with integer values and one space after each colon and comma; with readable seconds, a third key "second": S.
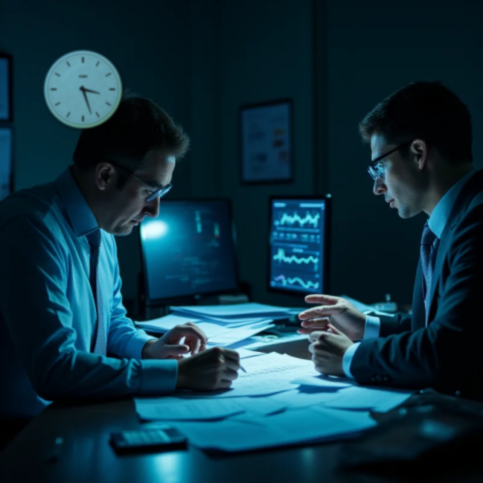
{"hour": 3, "minute": 27}
